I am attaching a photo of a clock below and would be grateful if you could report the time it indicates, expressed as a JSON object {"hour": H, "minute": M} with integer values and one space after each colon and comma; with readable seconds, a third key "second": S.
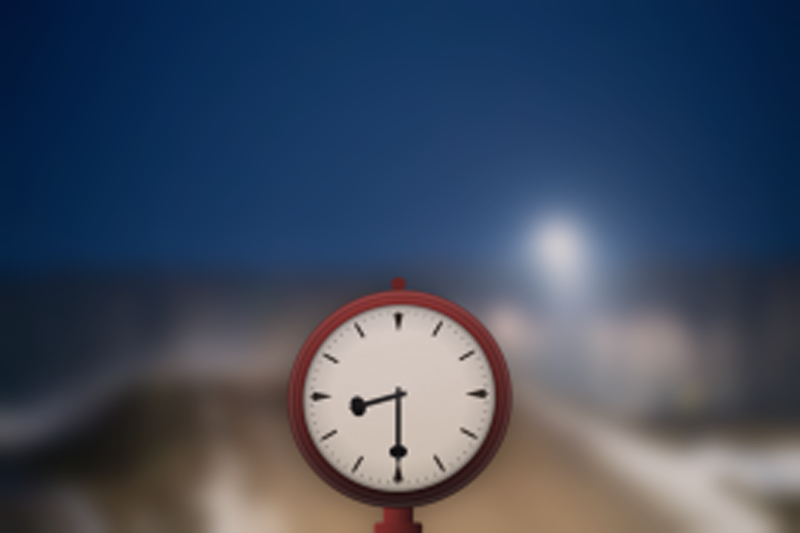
{"hour": 8, "minute": 30}
